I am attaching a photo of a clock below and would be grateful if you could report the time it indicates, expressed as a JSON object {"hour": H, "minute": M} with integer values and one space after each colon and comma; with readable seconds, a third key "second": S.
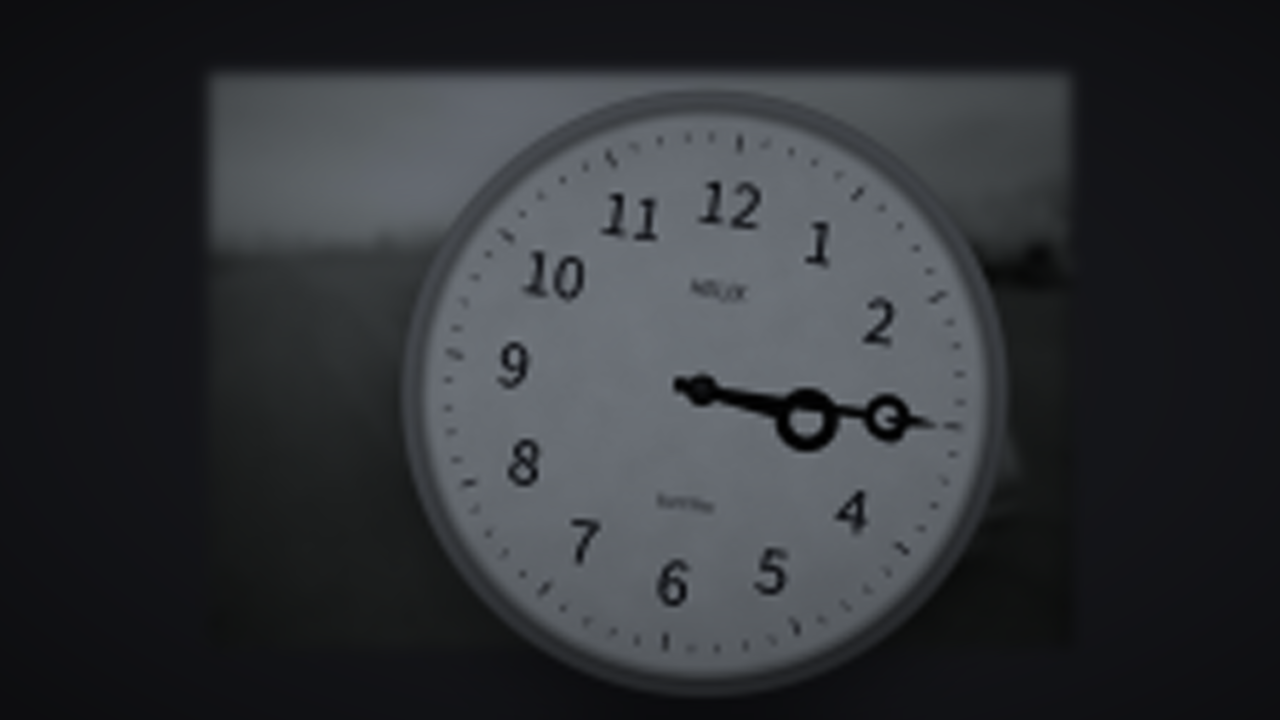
{"hour": 3, "minute": 15}
